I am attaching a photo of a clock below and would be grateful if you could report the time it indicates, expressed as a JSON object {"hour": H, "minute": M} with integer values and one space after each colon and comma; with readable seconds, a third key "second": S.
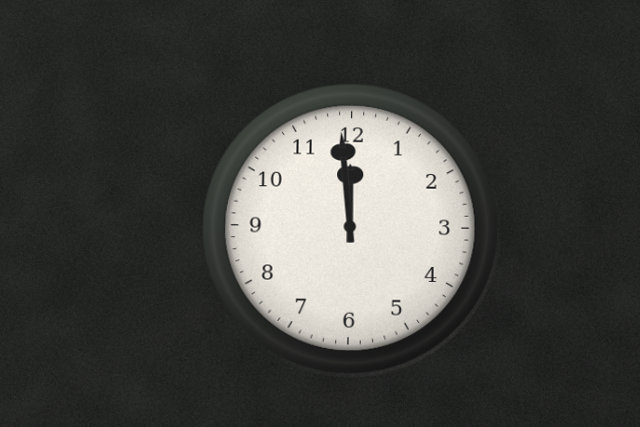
{"hour": 11, "minute": 59}
